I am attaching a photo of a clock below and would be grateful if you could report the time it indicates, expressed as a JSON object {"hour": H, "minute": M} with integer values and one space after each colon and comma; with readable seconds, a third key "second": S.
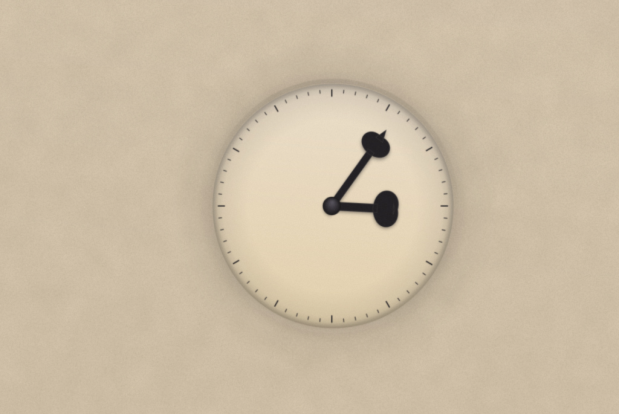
{"hour": 3, "minute": 6}
